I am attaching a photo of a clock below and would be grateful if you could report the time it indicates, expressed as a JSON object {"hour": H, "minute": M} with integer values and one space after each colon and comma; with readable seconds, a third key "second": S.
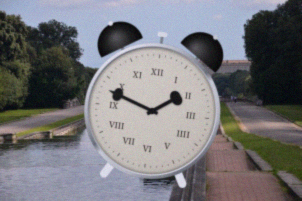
{"hour": 1, "minute": 48}
